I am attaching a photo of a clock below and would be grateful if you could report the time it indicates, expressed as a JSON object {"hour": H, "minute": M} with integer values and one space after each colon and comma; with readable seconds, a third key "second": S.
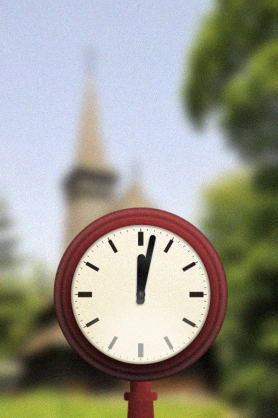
{"hour": 12, "minute": 2}
